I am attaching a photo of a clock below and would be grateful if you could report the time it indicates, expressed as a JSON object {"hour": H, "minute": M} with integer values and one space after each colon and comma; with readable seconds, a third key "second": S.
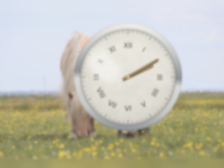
{"hour": 2, "minute": 10}
